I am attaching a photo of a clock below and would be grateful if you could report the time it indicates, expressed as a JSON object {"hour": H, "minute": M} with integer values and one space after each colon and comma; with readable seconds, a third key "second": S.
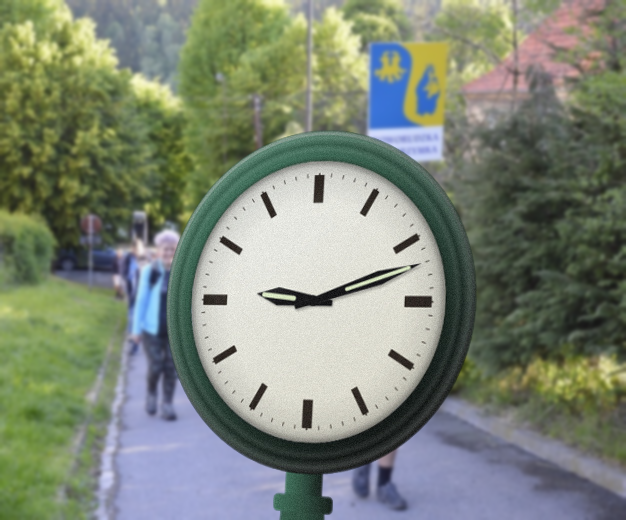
{"hour": 9, "minute": 12}
